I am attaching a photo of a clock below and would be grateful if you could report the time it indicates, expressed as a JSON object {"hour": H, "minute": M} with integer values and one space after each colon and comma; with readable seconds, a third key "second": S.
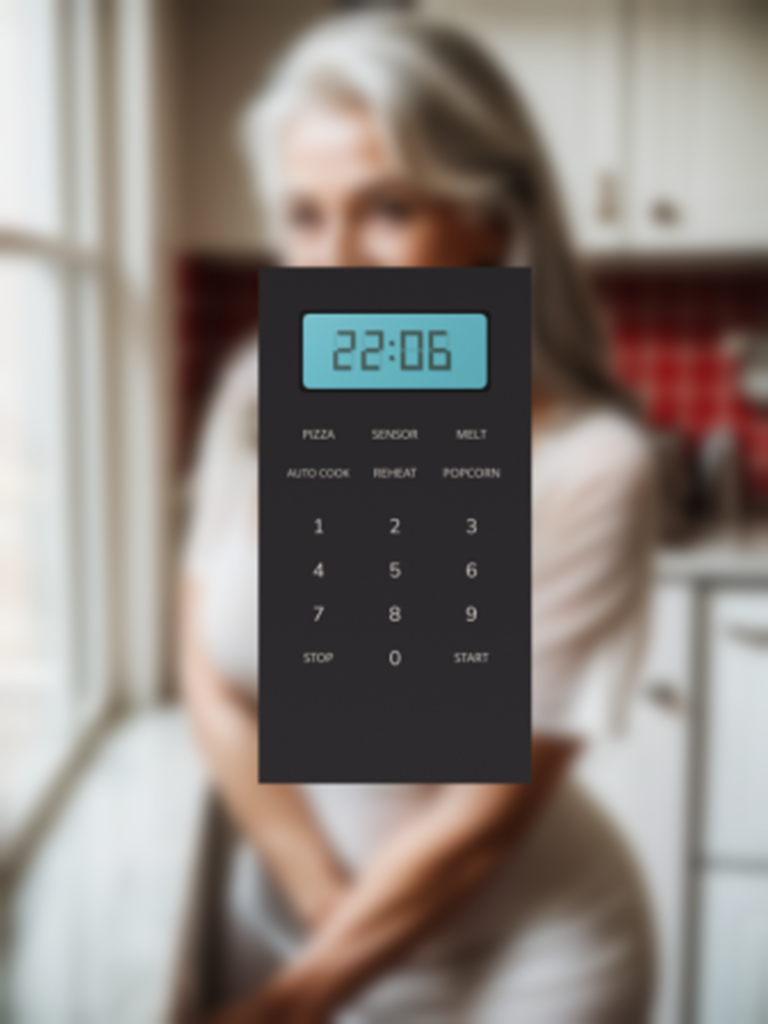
{"hour": 22, "minute": 6}
